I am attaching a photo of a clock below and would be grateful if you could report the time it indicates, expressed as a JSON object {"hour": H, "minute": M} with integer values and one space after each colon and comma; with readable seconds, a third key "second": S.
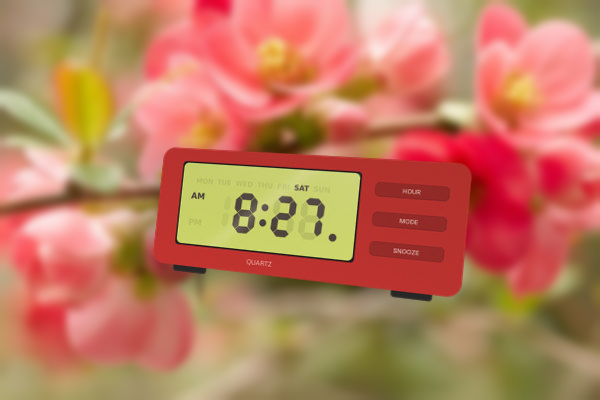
{"hour": 8, "minute": 27}
